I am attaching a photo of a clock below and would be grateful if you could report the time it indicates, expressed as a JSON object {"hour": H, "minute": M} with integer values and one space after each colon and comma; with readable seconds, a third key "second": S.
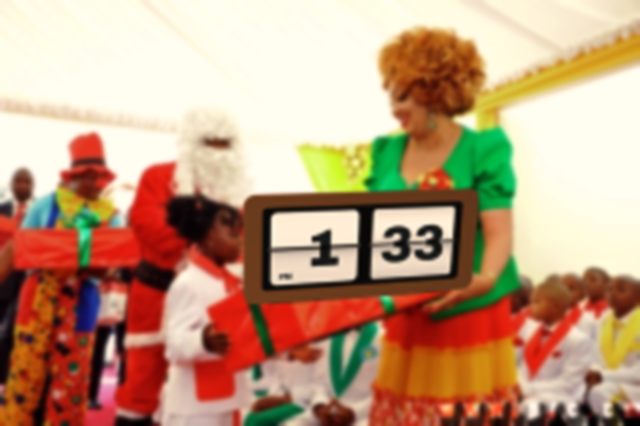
{"hour": 1, "minute": 33}
